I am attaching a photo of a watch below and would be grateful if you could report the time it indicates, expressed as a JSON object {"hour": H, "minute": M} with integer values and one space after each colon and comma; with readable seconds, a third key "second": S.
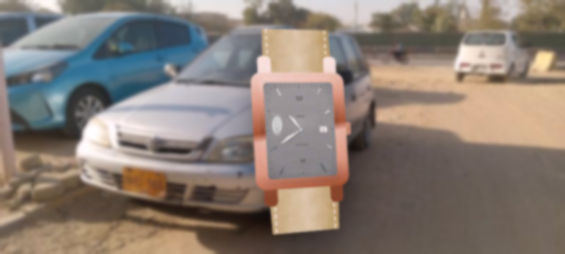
{"hour": 10, "minute": 40}
